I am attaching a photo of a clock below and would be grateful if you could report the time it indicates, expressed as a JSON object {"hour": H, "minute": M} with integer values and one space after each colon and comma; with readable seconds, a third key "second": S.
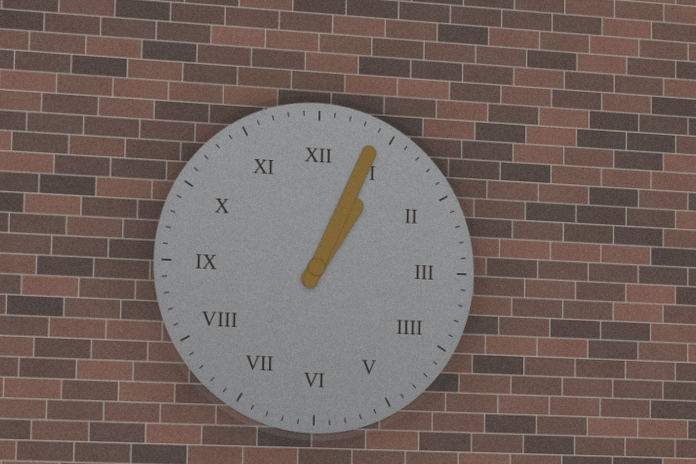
{"hour": 1, "minute": 4}
